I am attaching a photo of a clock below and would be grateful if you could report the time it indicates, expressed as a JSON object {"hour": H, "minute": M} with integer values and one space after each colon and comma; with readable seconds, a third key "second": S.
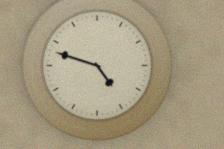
{"hour": 4, "minute": 48}
